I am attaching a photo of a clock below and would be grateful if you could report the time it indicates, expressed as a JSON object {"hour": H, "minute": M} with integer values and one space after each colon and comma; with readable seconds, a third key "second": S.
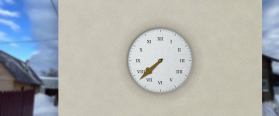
{"hour": 7, "minute": 38}
